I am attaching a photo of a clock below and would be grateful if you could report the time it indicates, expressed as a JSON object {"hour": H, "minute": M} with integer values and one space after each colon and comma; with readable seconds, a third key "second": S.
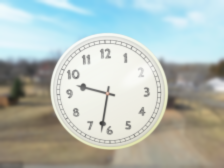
{"hour": 9, "minute": 32}
